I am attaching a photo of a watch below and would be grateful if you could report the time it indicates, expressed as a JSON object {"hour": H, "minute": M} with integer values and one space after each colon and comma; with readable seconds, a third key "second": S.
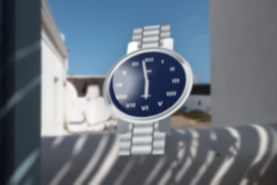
{"hour": 5, "minute": 58}
